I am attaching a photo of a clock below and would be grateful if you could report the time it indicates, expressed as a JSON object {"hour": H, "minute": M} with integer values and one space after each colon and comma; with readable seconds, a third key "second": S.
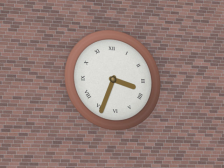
{"hour": 3, "minute": 34}
